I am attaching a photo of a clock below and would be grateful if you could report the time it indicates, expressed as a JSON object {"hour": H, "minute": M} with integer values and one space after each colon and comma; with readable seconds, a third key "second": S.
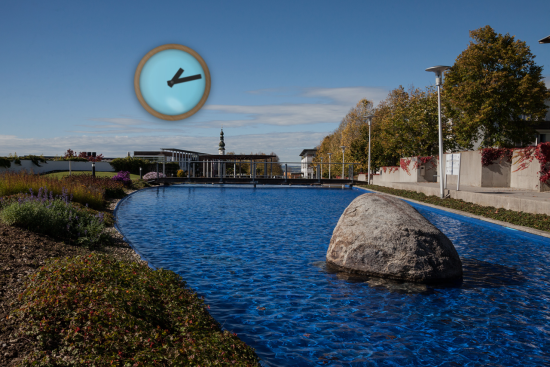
{"hour": 1, "minute": 13}
